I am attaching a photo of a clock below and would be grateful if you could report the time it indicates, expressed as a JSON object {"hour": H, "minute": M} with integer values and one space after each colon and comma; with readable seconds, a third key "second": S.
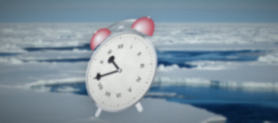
{"hour": 10, "minute": 44}
